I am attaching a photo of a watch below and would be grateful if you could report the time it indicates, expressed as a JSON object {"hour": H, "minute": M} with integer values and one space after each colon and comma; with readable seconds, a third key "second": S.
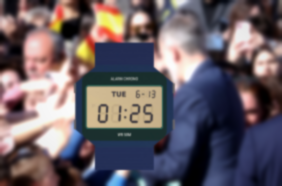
{"hour": 1, "minute": 25}
